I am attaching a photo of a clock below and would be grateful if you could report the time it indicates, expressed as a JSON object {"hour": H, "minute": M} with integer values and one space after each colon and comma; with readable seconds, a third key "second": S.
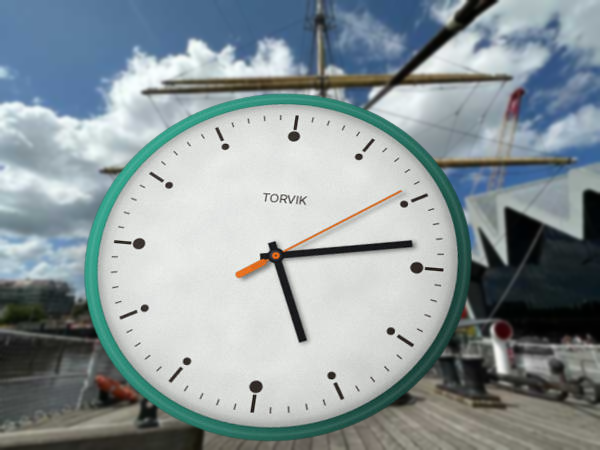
{"hour": 5, "minute": 13, "second": 9}
